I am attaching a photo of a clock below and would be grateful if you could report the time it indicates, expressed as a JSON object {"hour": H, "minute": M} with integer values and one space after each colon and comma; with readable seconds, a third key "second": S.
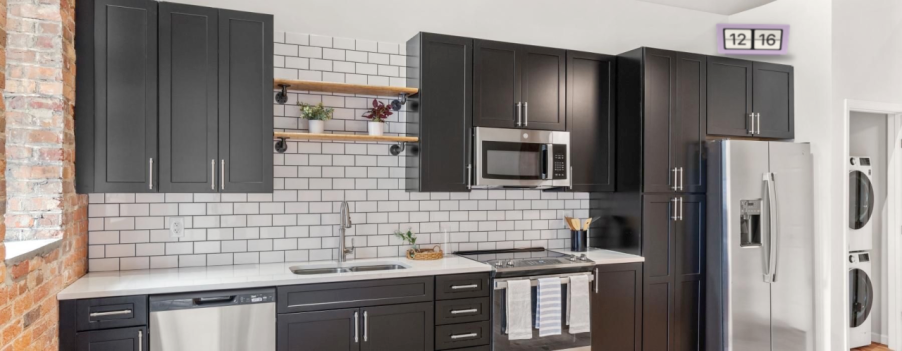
{"hour": 12, "minute": 16}
